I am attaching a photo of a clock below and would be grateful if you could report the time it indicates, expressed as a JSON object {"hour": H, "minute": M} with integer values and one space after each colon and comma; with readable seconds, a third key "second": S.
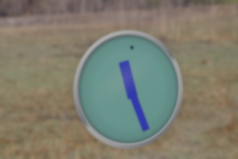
{"hour": 11, "minute": 26}
